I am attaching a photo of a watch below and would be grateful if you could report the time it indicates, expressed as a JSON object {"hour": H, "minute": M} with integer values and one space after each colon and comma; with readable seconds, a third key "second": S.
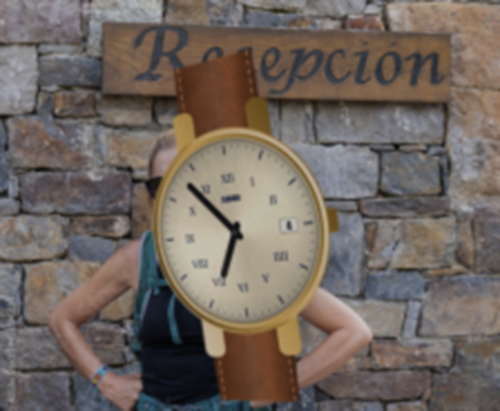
{"hour": 6, "minute": 53}
